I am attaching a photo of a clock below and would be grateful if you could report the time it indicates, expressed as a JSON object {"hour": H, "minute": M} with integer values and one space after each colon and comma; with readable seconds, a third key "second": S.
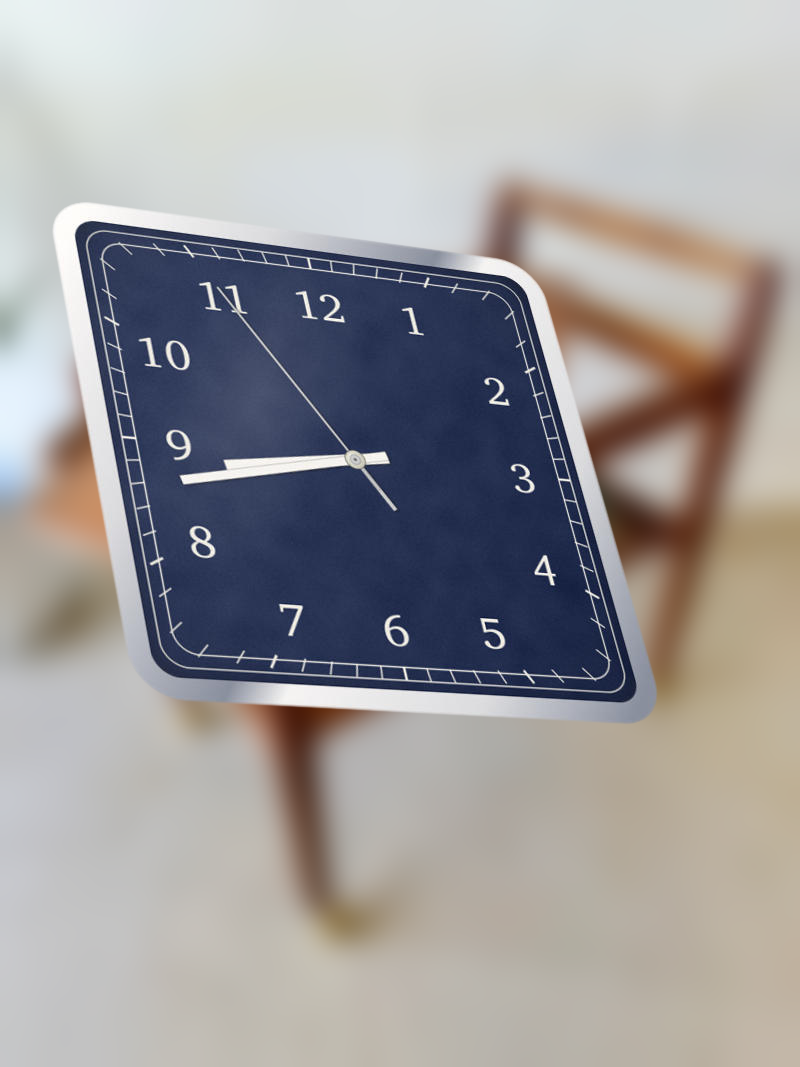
{"hour": 8, "minute": 42, "second": 55}
